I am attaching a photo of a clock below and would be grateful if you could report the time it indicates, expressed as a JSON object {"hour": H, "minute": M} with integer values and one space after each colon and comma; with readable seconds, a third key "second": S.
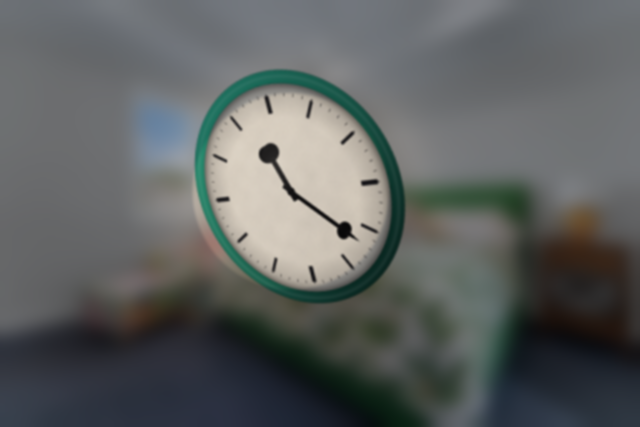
{"hour": 11, "minute": 22}
